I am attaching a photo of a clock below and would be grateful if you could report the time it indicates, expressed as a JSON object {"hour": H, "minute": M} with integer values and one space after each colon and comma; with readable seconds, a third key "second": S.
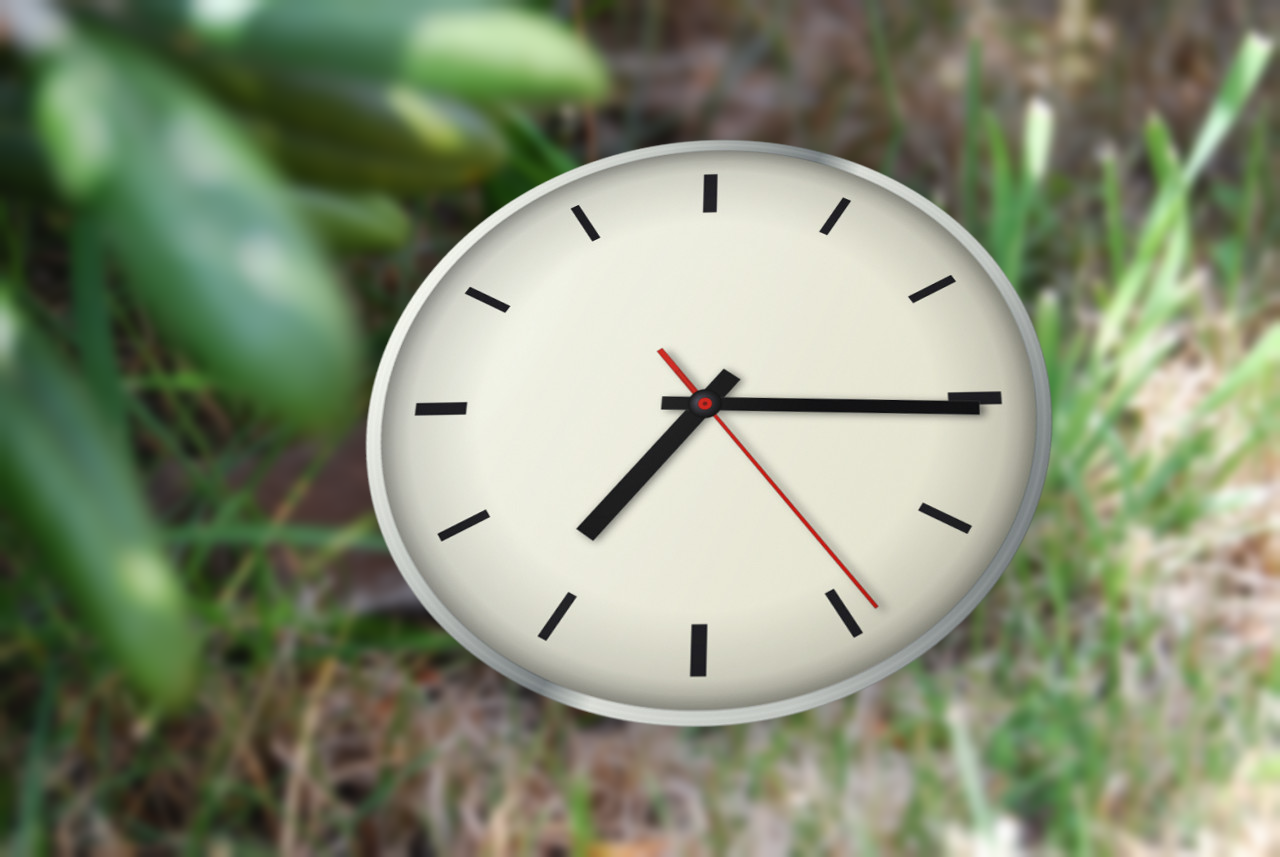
{"hour": 7, "minute": 15, "second": 24}
